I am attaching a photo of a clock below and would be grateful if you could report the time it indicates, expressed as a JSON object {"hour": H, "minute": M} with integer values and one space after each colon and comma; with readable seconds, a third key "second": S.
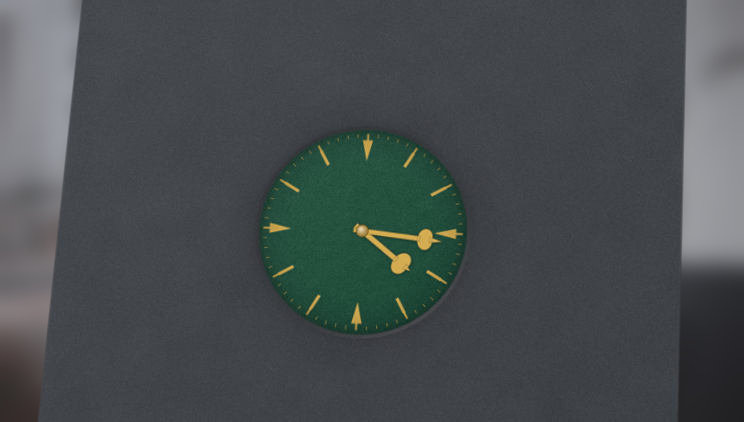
{"hour": 4, "minute": 16}
